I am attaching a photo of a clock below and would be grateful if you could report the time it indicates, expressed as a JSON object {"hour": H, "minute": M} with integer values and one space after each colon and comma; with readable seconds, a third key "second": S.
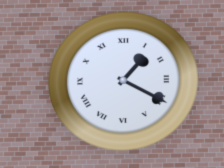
{"hour": 1, "minute": 20}
